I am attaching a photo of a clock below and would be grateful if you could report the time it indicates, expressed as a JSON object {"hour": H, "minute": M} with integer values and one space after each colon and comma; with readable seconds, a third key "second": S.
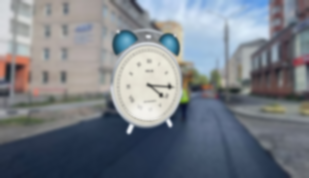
{"hour": 4, "minute": 16}
